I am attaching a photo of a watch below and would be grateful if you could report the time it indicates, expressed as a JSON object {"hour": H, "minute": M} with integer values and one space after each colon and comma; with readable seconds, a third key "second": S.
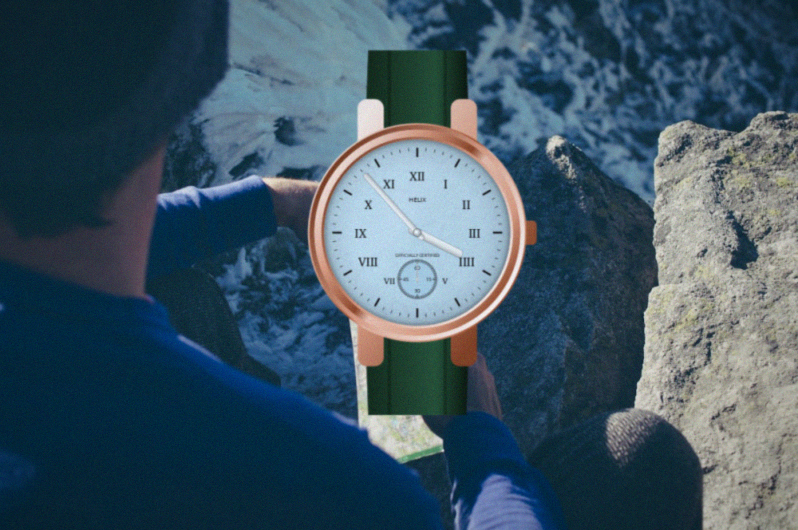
{"hour": 3, "minute": 53}
